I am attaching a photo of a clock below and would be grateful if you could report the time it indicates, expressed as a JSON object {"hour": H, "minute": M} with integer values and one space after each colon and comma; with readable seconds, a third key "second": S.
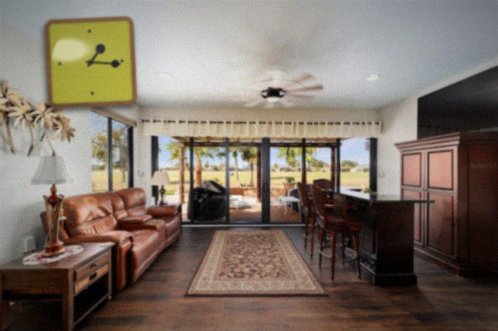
{"hour": 1, "minute": 16}
